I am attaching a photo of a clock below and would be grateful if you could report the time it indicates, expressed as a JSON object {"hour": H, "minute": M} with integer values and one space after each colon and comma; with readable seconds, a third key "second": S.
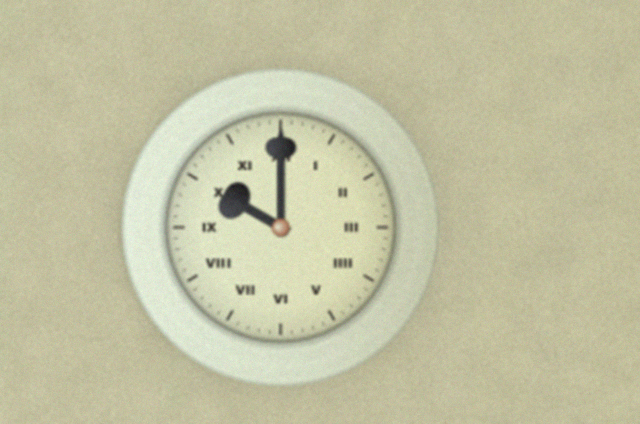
{"hour": 10, "minute": 0}
